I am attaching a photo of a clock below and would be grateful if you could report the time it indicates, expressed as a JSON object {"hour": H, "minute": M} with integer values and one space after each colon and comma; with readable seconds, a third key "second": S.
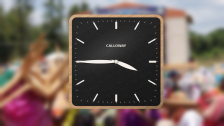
{"hour": 3, "minute": 45}
